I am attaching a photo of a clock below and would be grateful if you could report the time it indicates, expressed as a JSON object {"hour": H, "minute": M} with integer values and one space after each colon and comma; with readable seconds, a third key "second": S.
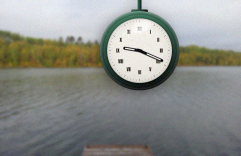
{"hour": 9, "minute": 19}
